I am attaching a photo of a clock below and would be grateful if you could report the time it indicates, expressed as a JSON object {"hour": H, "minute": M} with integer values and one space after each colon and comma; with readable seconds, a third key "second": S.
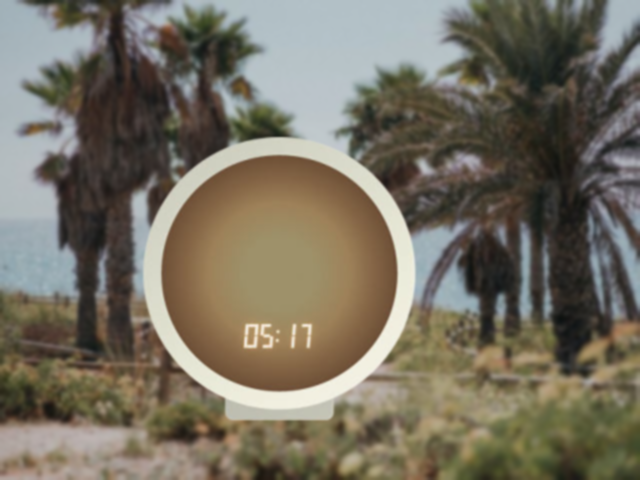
{"hour": 5, "minute": 17}
